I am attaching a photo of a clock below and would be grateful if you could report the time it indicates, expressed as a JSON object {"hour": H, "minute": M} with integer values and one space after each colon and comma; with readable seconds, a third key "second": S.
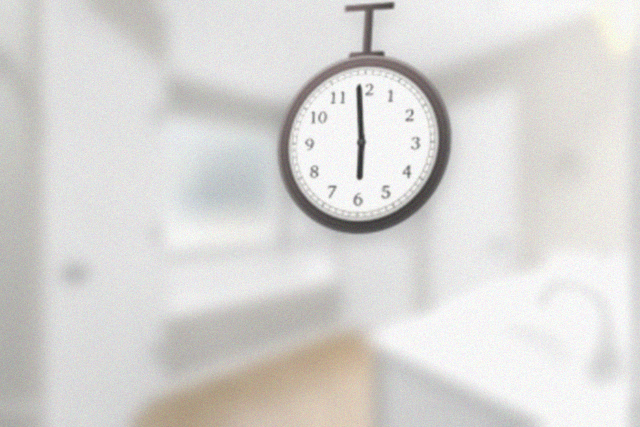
{"hour": 5, "minute": 59}
